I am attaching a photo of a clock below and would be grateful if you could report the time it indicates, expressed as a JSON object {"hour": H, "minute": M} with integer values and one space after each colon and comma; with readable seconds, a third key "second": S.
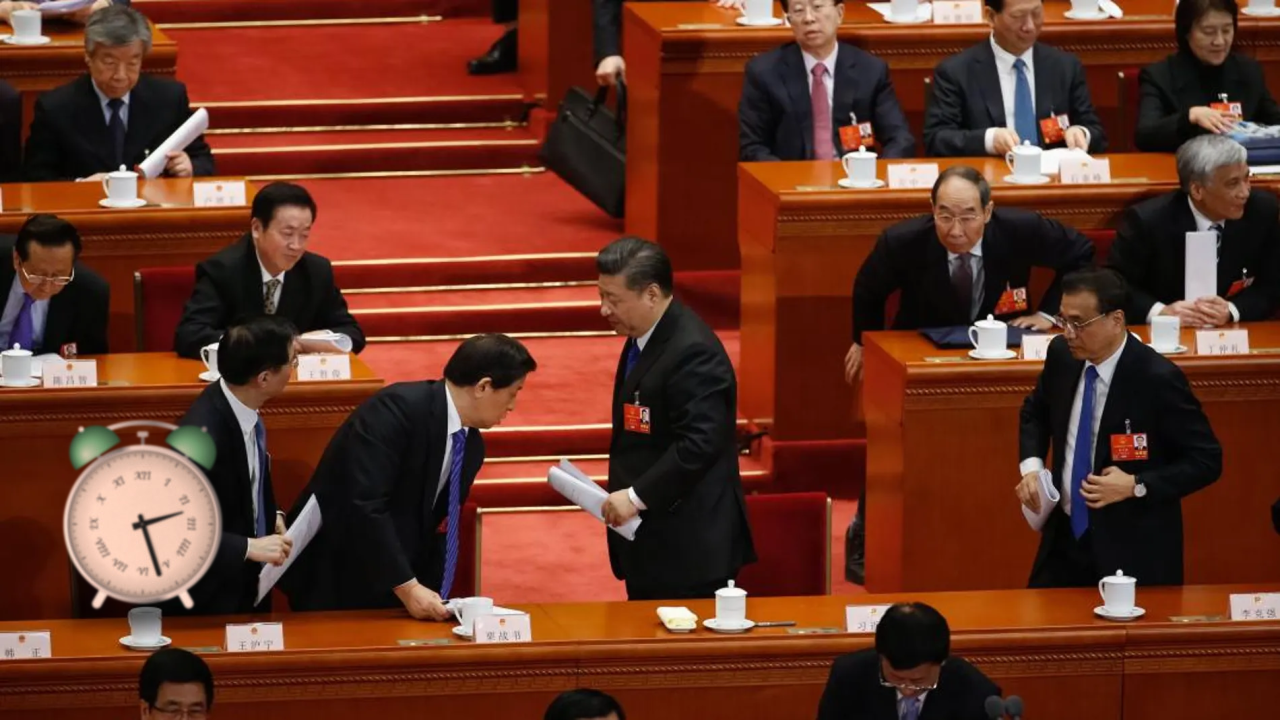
{"hour": 2, "minute": 27}
